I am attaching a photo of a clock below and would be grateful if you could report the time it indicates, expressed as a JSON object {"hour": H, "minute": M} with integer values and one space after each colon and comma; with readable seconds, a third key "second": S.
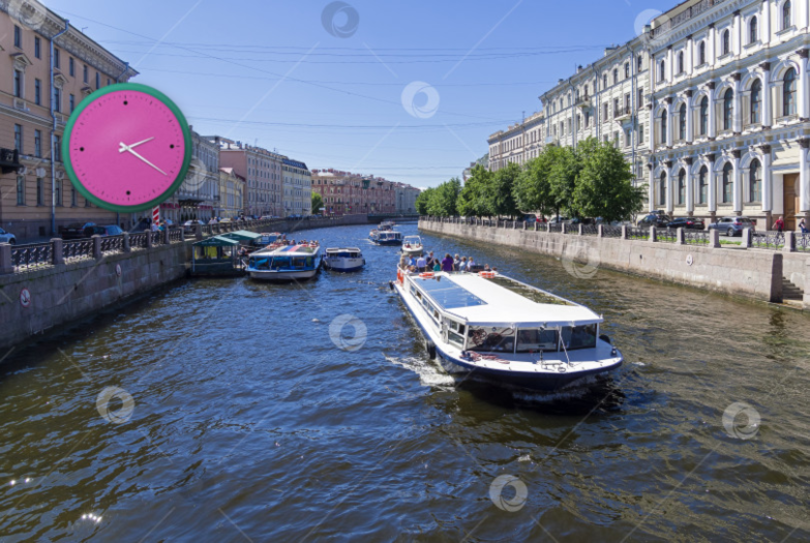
{"hour": 2, "minute": 21}
